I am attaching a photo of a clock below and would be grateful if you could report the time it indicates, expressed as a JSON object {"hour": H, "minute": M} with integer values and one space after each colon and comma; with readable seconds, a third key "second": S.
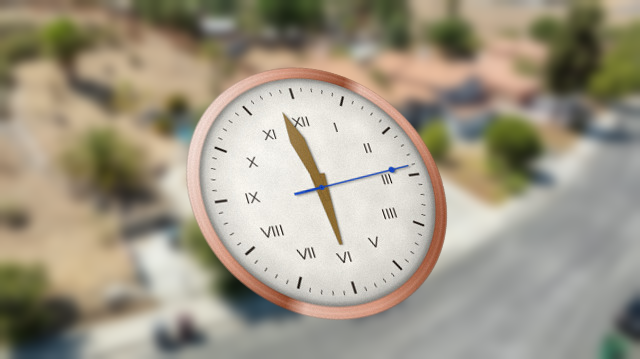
{"hour": 5, "minute": 58, "second": 14}
